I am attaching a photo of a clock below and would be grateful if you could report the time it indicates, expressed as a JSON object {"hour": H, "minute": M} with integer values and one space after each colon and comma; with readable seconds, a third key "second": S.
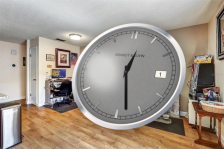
{"hour": 12, "minute": 28}
